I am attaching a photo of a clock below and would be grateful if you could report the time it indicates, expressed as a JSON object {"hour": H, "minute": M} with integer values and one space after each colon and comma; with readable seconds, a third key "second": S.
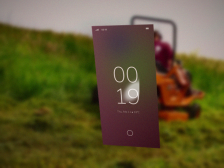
{"hour": 0, "minute": 19}
